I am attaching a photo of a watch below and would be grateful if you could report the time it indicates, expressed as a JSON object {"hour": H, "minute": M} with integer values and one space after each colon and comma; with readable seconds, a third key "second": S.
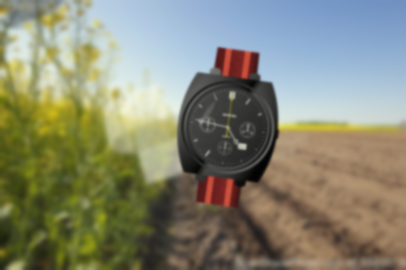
{"hour": 4, "minute": 46}
